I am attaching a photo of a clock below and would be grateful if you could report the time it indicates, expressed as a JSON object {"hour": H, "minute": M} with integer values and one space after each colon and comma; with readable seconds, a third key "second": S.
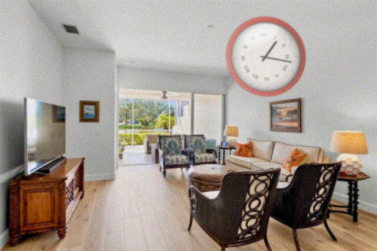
{"hour": 1, "minute": 17}
